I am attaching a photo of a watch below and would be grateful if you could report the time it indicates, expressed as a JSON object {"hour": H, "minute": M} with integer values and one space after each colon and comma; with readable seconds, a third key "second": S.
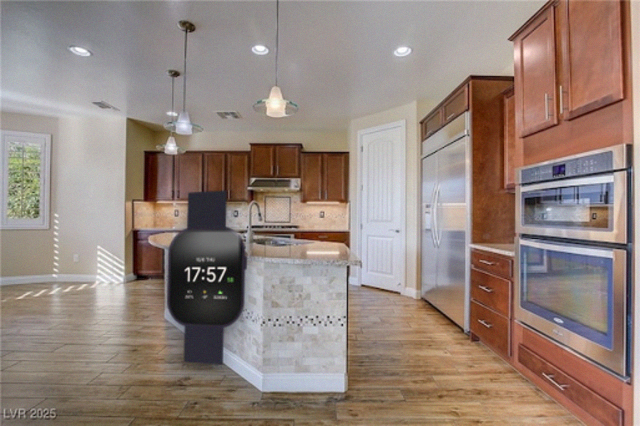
{"hour": 17, "minute": 57}
